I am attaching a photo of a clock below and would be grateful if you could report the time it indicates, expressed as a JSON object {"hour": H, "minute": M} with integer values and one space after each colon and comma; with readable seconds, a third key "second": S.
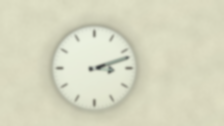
{"hour": 3, "minute": 12}
